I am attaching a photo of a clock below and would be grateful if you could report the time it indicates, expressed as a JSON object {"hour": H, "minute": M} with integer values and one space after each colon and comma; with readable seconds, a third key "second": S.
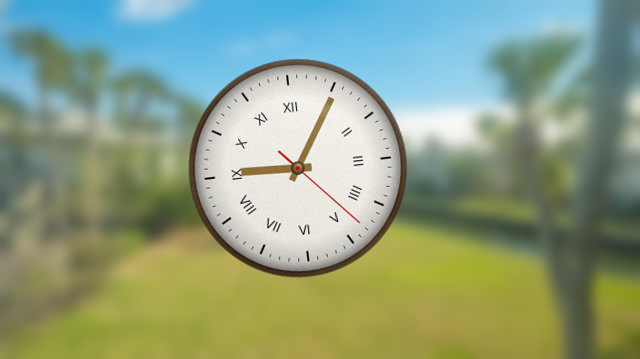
{"hour": 9, "minute": 5, "second": 23}
